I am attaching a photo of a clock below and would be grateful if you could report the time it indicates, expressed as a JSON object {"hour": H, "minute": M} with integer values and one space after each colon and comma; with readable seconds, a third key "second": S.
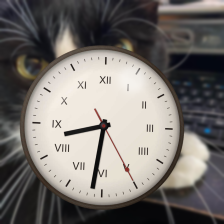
{"hour": 8, "minute": 31, "second": 25}
